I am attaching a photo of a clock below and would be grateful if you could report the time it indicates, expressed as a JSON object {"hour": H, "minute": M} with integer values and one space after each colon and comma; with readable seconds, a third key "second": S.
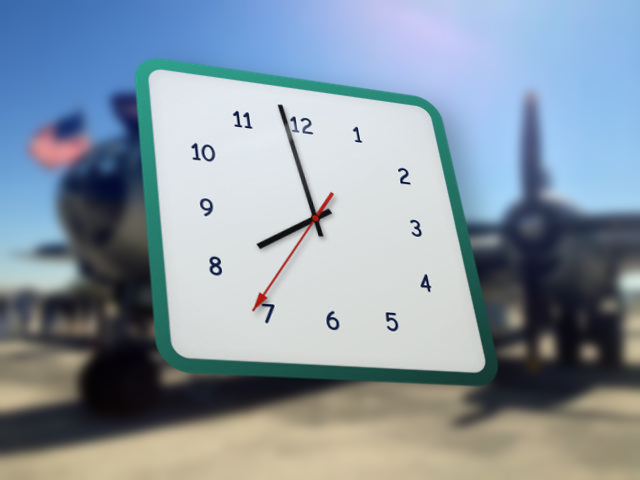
{"hour": 7, "minute": 58, "second": 36}
